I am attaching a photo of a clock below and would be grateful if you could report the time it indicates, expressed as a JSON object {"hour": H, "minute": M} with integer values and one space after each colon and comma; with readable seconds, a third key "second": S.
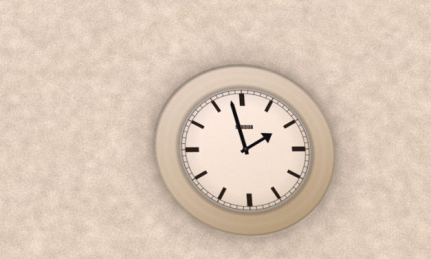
{"hour": 1, "minute": 58}
